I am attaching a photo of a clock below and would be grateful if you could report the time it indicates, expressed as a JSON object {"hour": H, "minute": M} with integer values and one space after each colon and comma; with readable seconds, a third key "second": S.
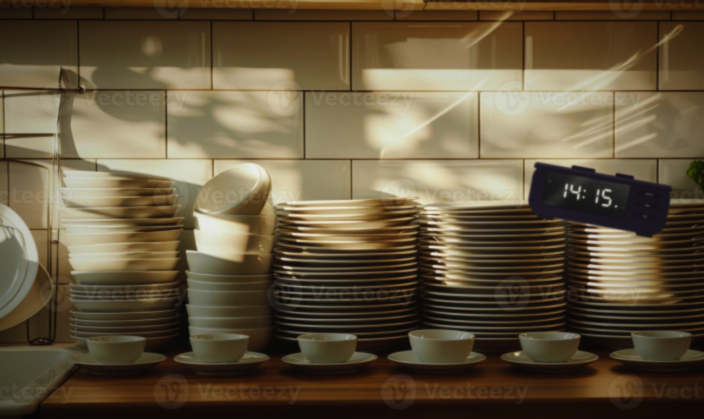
{"hour": 14, "minute": 15}
